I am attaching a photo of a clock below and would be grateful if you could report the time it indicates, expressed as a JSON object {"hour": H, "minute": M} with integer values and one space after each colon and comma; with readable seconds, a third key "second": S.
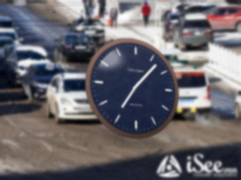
{"hour": 7, "minute": 7}
